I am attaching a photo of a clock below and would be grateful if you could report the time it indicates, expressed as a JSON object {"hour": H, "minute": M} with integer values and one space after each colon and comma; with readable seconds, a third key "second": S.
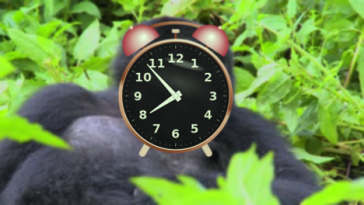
{"hour": 7, "minute": 53}
